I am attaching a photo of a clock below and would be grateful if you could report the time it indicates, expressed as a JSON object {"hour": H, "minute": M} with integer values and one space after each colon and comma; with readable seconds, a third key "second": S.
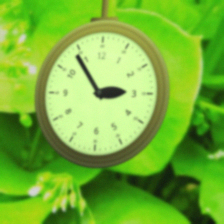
{"hour": 2, "minute": 54}
